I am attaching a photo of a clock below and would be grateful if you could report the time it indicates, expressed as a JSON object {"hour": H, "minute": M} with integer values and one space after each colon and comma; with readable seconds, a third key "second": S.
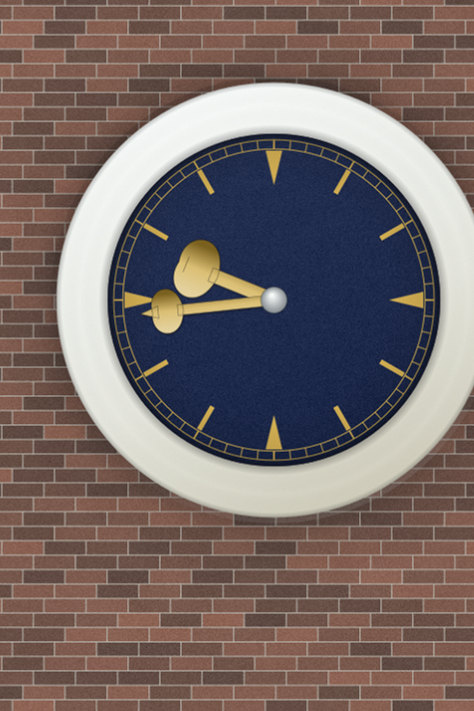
{"hour": 9, "minute": 44}
